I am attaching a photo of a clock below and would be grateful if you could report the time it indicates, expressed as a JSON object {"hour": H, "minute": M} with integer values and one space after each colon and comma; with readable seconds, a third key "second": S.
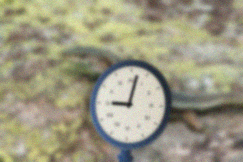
{"hour": 9, "minute": 2}
